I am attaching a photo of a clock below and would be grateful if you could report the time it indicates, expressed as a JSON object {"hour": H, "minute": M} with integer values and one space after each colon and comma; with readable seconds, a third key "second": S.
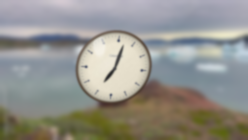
{"hour": 7, "minute": 2}
